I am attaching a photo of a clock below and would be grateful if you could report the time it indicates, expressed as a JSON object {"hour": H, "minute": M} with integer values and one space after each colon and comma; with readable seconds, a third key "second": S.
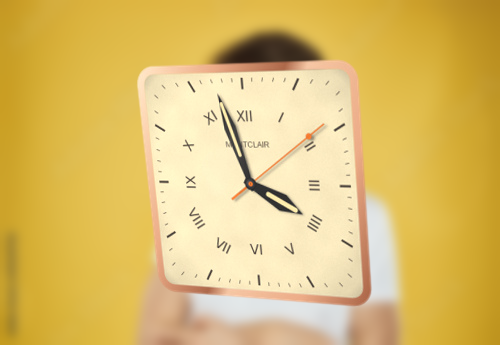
{"hour": 3, "minute": 57, "second": 9}
